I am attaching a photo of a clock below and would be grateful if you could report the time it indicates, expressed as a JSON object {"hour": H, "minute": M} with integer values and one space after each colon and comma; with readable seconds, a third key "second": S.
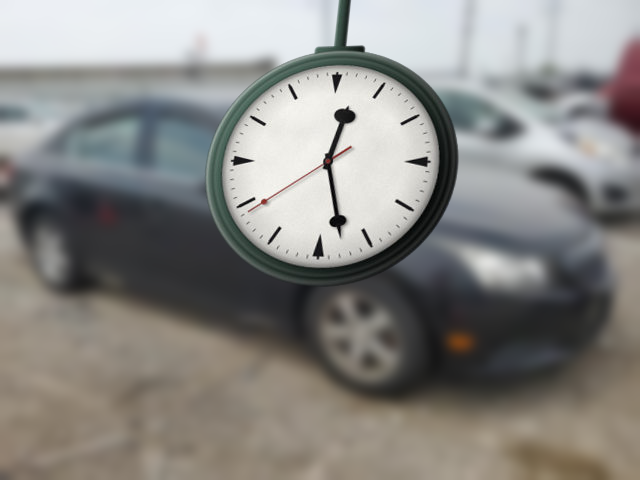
{"hour": 12, "minute": 27, "second": 39}
